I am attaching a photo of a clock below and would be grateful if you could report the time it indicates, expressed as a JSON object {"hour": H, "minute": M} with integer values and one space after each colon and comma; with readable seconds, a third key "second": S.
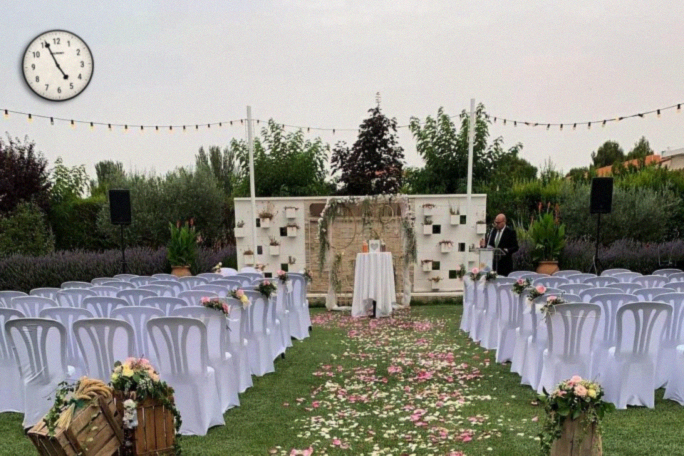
{"hour": 4, "minute": 56}
